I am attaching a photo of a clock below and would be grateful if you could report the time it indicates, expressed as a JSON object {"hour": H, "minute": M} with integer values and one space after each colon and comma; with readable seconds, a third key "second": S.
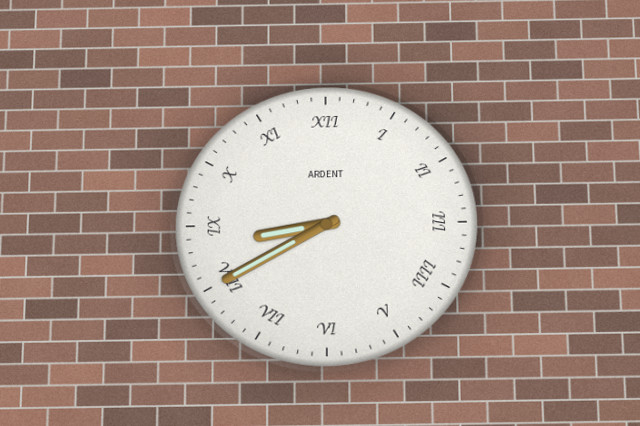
{"hour": 8, "minute": 40}
